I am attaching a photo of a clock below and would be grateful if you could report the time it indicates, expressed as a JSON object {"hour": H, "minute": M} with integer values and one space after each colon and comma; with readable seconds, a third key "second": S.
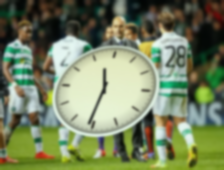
{"hour": 11, "minute": 31}
